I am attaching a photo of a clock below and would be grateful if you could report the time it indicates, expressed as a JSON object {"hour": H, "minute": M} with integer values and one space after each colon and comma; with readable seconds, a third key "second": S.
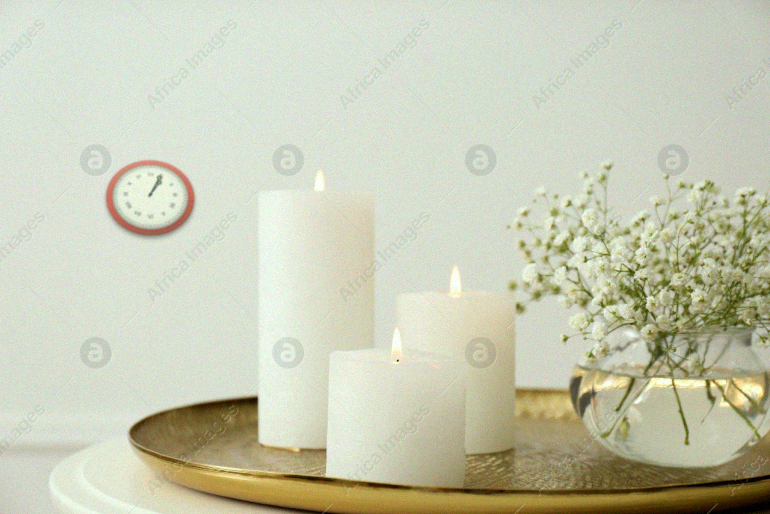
{"hour": 1, "minute": 4}
